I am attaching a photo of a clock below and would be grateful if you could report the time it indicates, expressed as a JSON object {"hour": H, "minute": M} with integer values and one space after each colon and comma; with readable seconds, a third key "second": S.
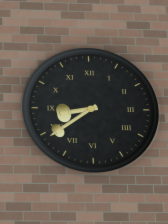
{"hour": 8, "minute": 39}
